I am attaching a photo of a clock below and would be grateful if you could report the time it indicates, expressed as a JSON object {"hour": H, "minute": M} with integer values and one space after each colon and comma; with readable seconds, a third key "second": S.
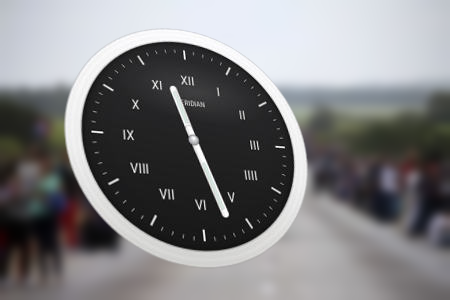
{"hour": 11, "minute": 27}
